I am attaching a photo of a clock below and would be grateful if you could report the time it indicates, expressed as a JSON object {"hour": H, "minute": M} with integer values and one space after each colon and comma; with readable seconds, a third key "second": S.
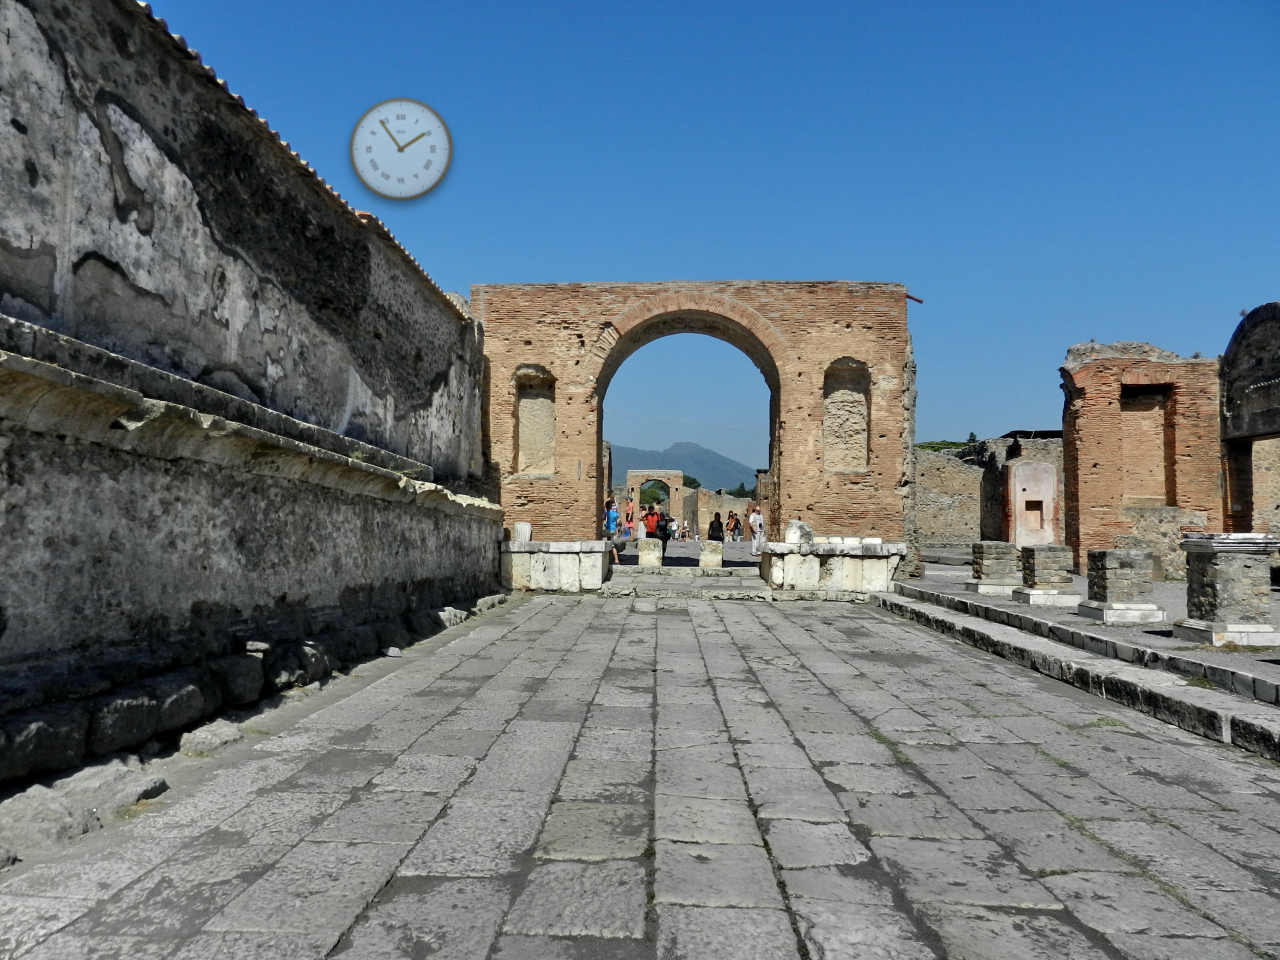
{"hour": 1, "minute": 54}
